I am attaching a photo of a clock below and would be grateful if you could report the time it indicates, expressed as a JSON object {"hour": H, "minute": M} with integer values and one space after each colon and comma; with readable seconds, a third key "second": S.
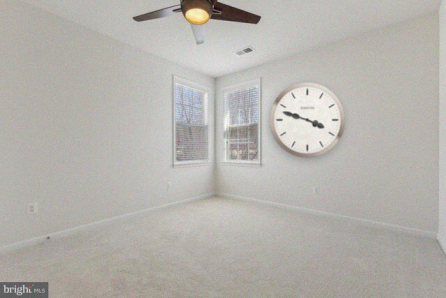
{"hour": 3, "minute": 48}
